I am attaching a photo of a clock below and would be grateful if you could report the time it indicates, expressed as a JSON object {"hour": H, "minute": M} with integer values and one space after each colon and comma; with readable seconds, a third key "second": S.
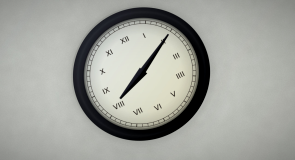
{"hour": 8, "minute": 10}
